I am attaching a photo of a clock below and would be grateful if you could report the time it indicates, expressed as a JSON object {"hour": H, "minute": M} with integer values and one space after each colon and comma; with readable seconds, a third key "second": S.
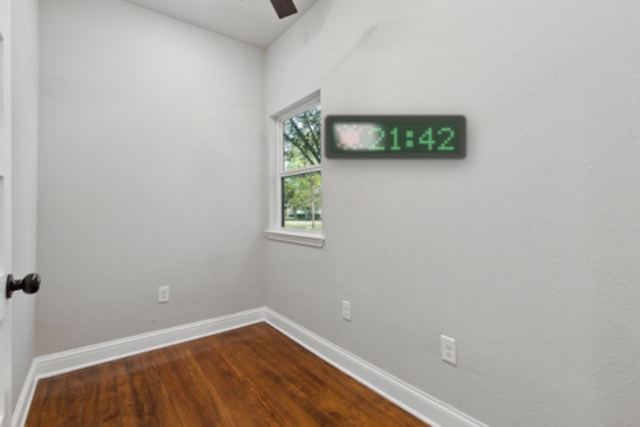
{"hour": 21, "minute": 42}
